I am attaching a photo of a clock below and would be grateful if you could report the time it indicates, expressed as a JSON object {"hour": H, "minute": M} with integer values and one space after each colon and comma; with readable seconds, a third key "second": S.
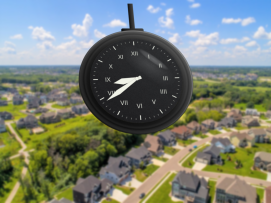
{"hour": 8, "minute": 39}
